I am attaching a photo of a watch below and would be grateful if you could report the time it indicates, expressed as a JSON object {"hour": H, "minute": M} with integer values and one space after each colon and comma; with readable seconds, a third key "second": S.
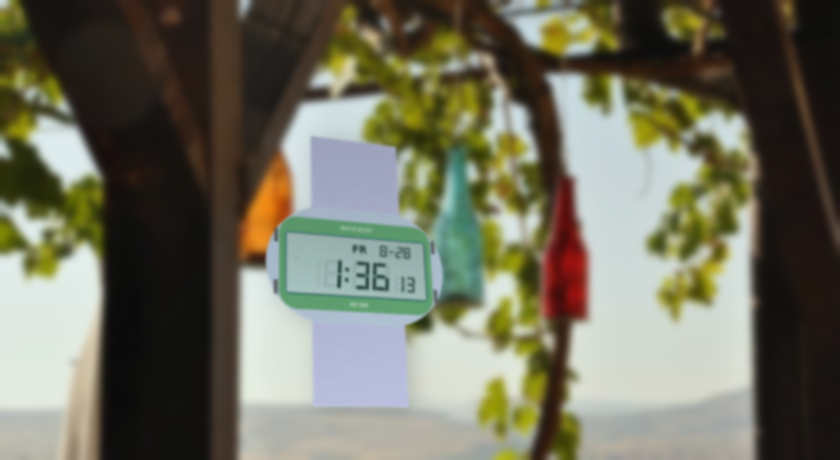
{"hour": 1, "minute": 36, "second": 13}
